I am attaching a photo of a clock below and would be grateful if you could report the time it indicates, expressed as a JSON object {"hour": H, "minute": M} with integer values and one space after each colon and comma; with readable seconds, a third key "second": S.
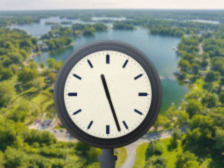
{"hour": 11, "minute": 27}
